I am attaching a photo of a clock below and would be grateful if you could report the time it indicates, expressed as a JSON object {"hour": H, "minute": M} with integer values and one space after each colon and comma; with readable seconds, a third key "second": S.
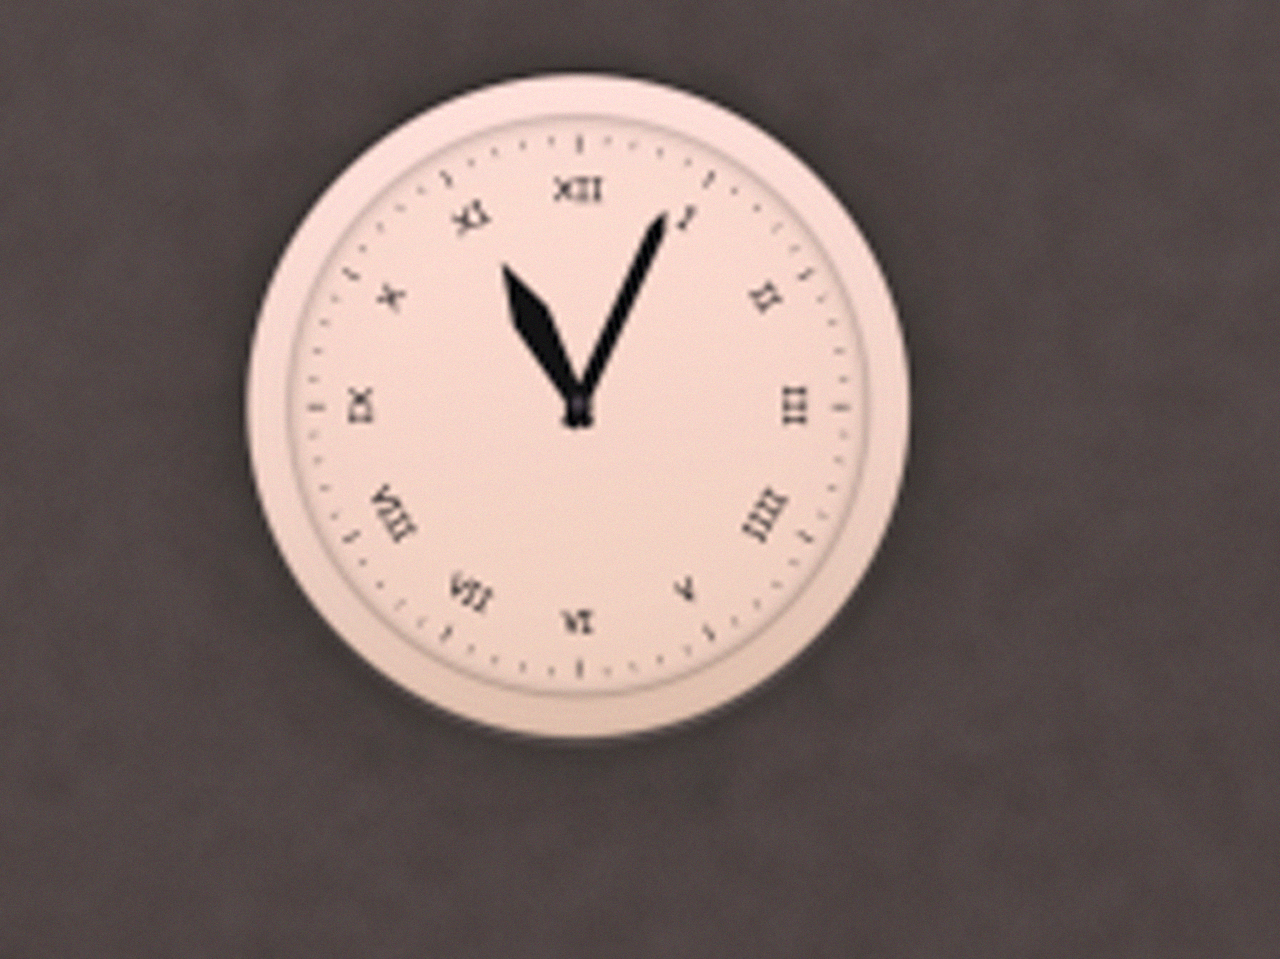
{"hour": 11, "minute": 4}
